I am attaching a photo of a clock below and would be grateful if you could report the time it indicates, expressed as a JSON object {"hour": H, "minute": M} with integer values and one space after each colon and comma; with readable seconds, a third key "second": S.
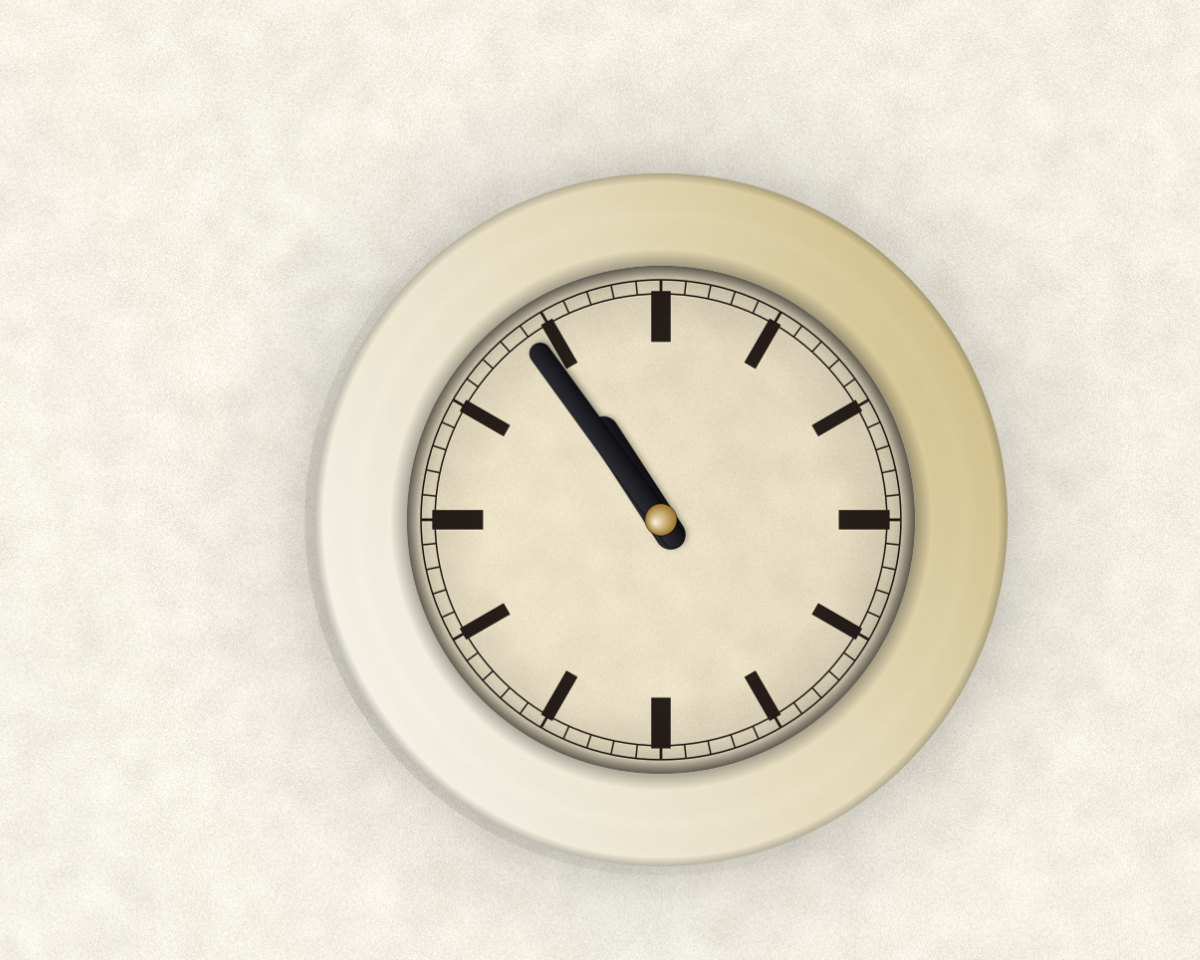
{"hour": 10, "minute": 54}
